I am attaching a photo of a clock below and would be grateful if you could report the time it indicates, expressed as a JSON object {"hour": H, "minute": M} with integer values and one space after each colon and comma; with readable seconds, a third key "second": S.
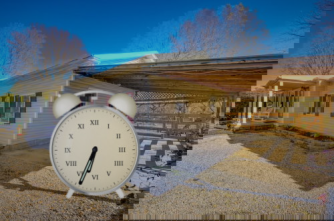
{"hour": 6, "minute": 34}
